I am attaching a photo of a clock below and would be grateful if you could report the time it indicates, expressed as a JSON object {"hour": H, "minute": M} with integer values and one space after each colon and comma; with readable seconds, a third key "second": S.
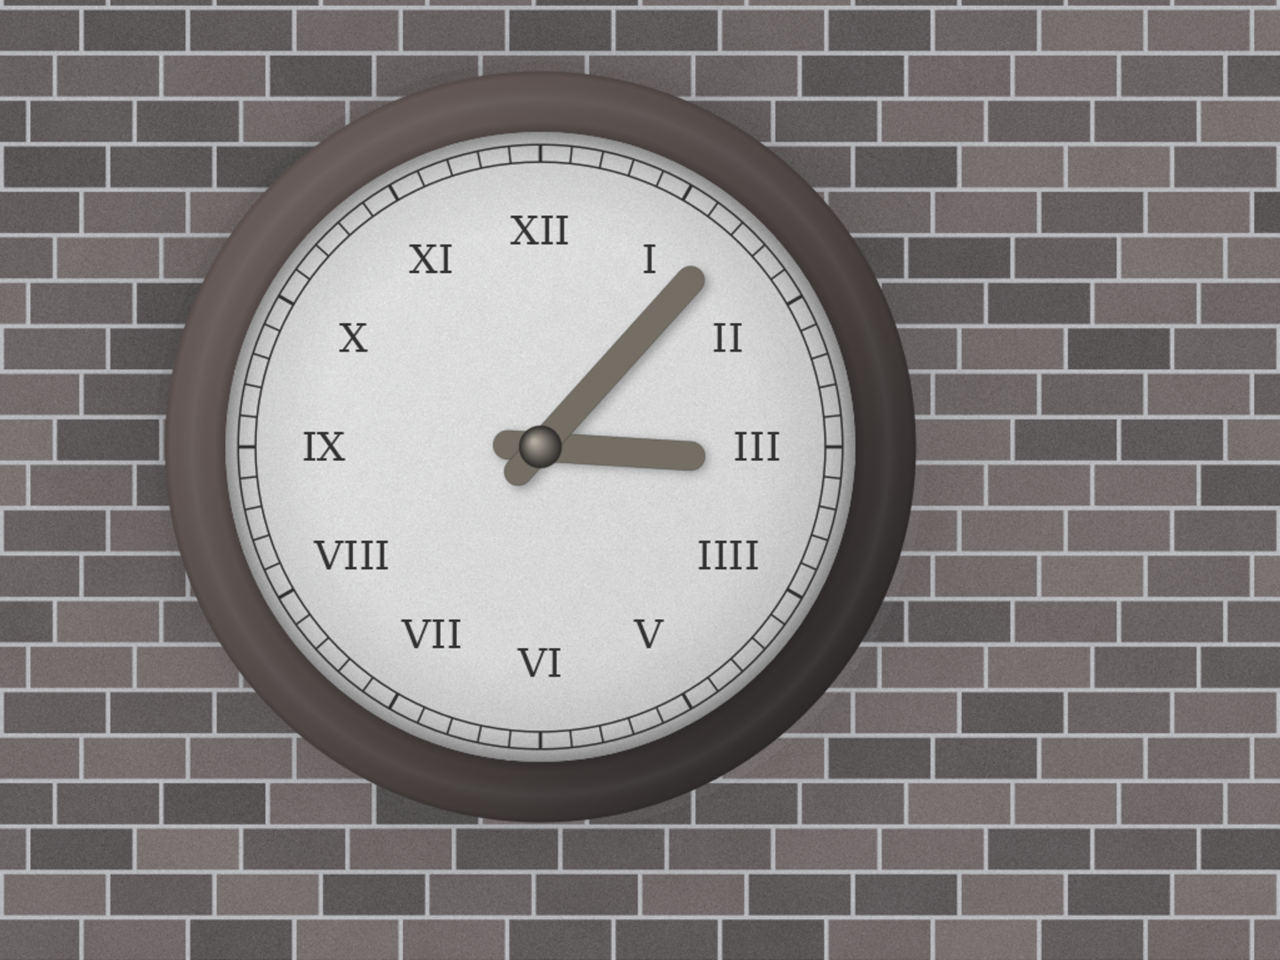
{"hour": 3, "minute": 7}
